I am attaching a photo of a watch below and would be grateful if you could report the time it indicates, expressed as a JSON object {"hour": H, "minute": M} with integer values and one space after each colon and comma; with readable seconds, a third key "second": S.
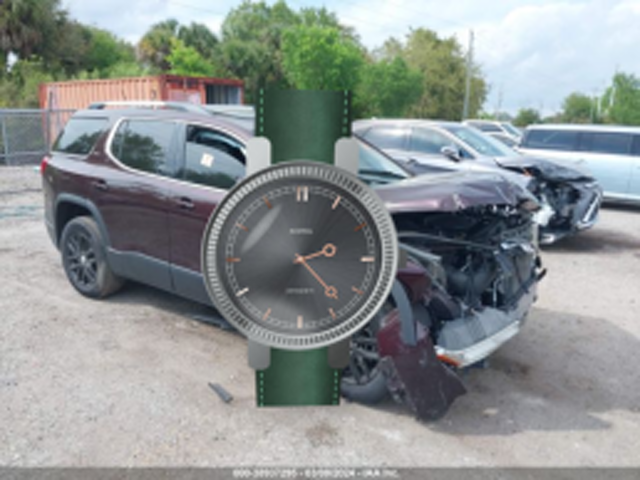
{"hour": 2, "minute": 23}
